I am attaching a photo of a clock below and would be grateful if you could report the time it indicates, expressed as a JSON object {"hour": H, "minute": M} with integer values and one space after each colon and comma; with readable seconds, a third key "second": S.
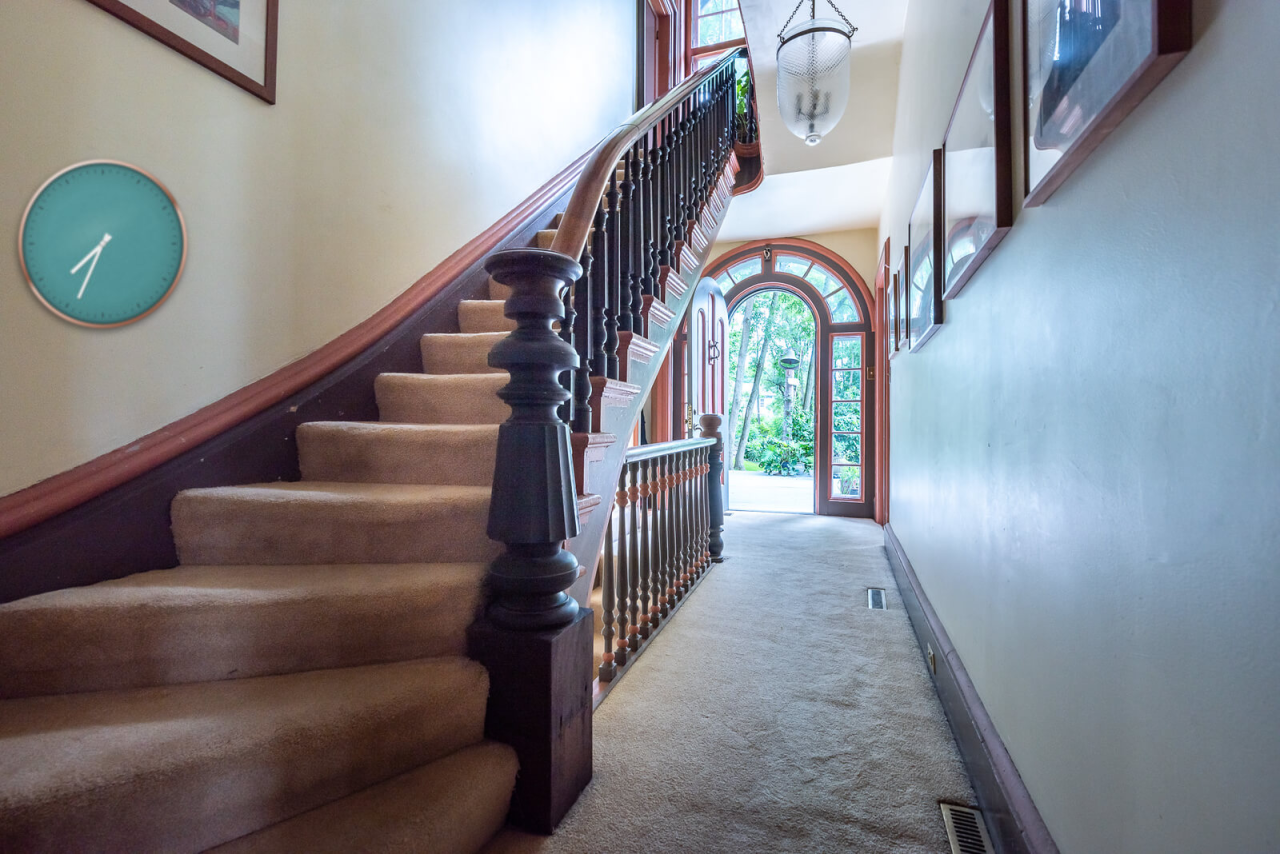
{"hour": 7, "minute": 34}
